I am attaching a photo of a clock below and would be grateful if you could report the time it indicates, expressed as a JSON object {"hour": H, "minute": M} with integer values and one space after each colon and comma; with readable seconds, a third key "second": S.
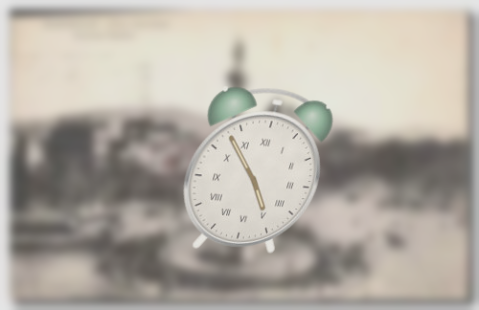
{"hour": 4, "minute": 53}
